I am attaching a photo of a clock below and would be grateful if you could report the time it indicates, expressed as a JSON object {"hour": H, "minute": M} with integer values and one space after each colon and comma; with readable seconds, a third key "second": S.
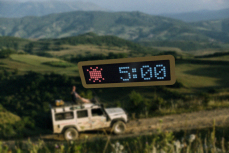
{"hour": 5, "minute": 0}
